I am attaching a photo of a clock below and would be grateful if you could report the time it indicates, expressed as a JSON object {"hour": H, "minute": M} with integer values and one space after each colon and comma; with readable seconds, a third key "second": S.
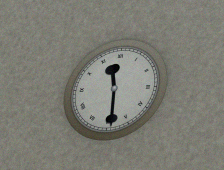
{"hour": 11, "minute": 29}
